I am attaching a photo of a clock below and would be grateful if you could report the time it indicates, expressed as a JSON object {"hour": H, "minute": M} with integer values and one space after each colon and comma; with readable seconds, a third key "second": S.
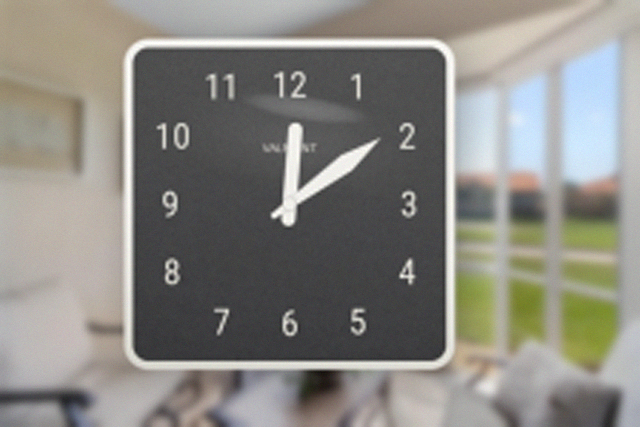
{"hour": 12, "minute": 9}
